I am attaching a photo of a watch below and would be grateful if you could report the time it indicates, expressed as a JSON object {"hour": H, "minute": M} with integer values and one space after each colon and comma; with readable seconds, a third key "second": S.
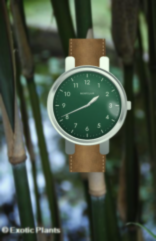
{"hour": 1, "minute": 41}
